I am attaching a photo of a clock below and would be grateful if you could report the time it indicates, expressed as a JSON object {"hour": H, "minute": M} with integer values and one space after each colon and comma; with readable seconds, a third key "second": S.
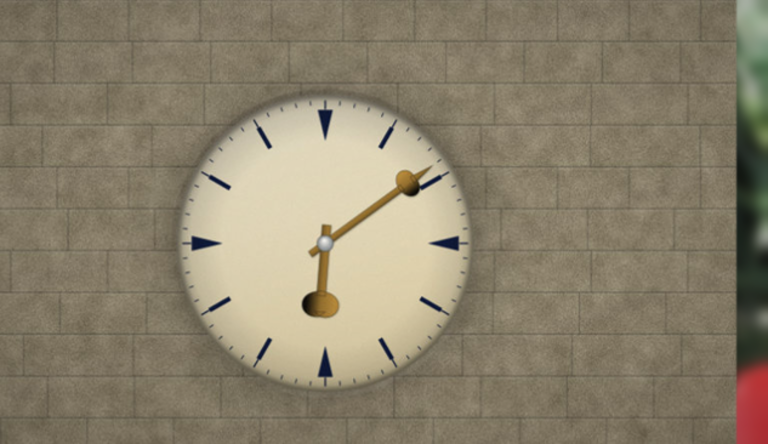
{"hour": 6, "minute": 9}
